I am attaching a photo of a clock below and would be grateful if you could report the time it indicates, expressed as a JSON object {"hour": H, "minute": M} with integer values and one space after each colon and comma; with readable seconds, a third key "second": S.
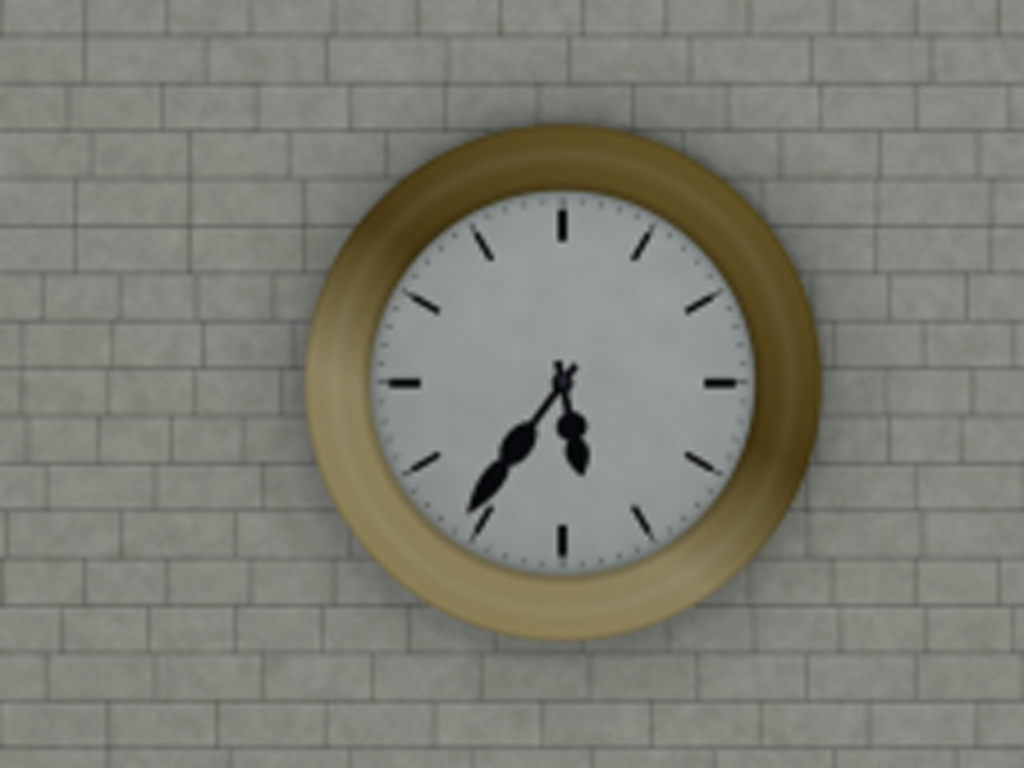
{"hour": 5, "minute": 36}
